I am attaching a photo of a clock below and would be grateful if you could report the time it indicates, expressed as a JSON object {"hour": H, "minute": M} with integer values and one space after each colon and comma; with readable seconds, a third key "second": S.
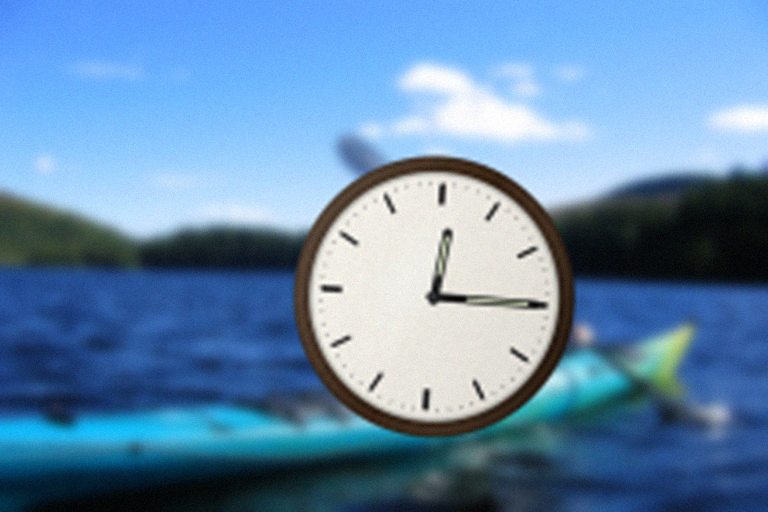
{"hour": 12, "minute": 15}
